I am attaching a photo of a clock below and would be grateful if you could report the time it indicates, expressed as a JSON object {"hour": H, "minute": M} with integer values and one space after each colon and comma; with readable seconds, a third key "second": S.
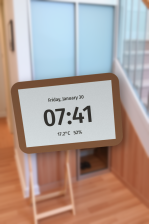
{"hour": 7, "minute": 41}
